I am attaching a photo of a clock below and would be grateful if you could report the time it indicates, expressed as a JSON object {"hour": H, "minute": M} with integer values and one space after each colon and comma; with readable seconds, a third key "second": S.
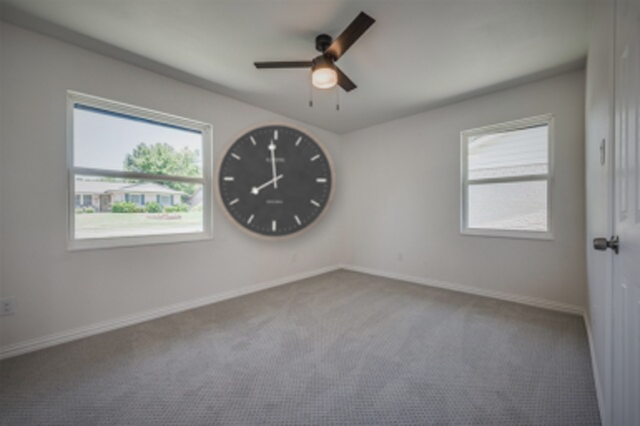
{"hour": 7, "minute": 59}
